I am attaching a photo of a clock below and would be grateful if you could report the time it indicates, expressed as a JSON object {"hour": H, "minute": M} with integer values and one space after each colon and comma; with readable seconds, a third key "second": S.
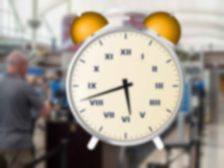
{"hour": 5, "minute": 42}
